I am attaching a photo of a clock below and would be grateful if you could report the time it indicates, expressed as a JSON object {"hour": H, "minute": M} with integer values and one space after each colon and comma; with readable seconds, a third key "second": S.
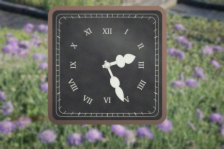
{"hour": 2, "minute": 26}
